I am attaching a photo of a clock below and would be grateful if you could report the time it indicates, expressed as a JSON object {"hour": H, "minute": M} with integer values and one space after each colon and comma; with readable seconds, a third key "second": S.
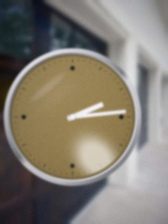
{"hour": 2, "minute": 14}
